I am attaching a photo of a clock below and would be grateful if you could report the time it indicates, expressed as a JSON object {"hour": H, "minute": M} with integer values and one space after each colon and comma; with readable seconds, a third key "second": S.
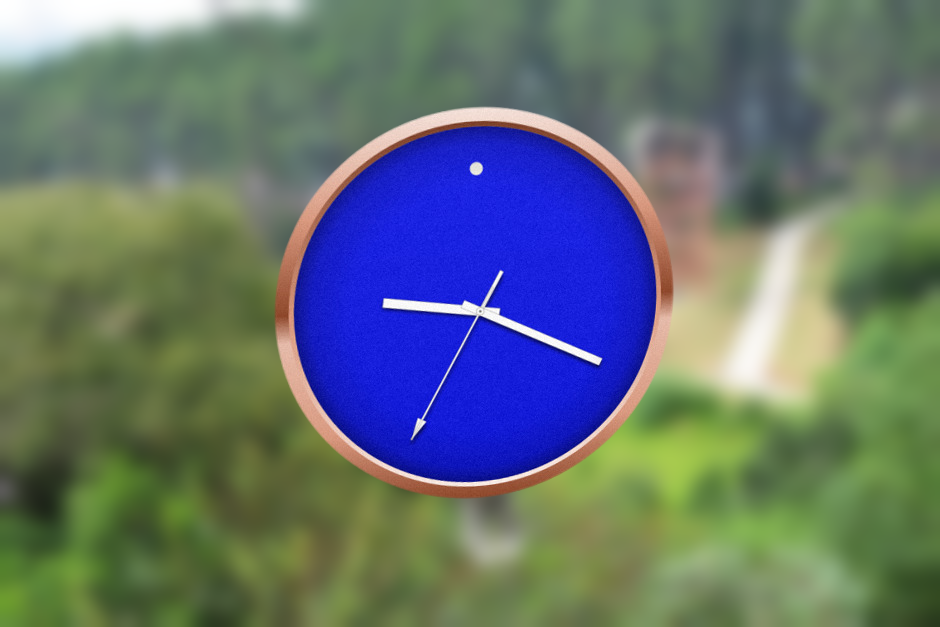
{"hour": 9, "minute": 19, "second": 35}
